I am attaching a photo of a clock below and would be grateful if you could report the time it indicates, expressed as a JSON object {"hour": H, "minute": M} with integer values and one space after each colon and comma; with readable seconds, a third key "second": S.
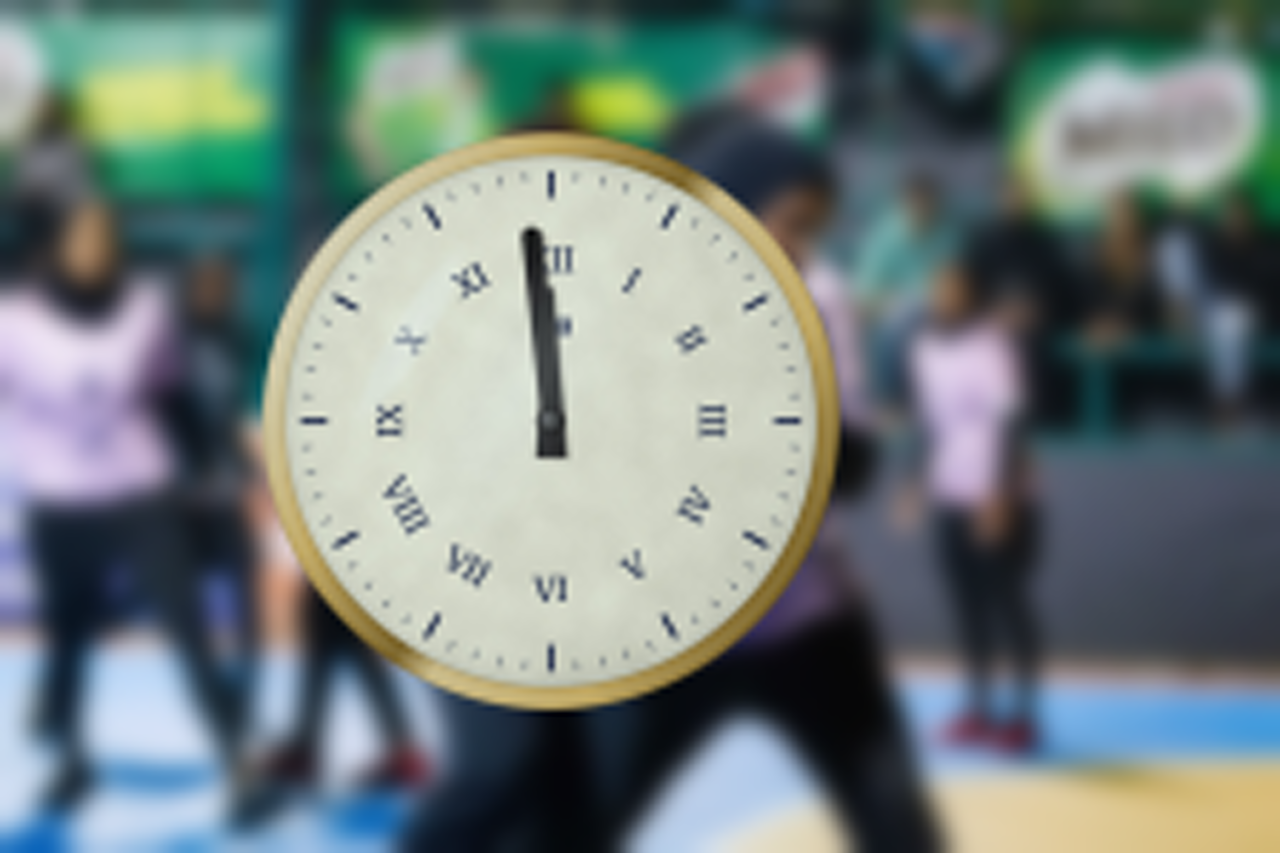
{"hour": 11, "minute": 59}
